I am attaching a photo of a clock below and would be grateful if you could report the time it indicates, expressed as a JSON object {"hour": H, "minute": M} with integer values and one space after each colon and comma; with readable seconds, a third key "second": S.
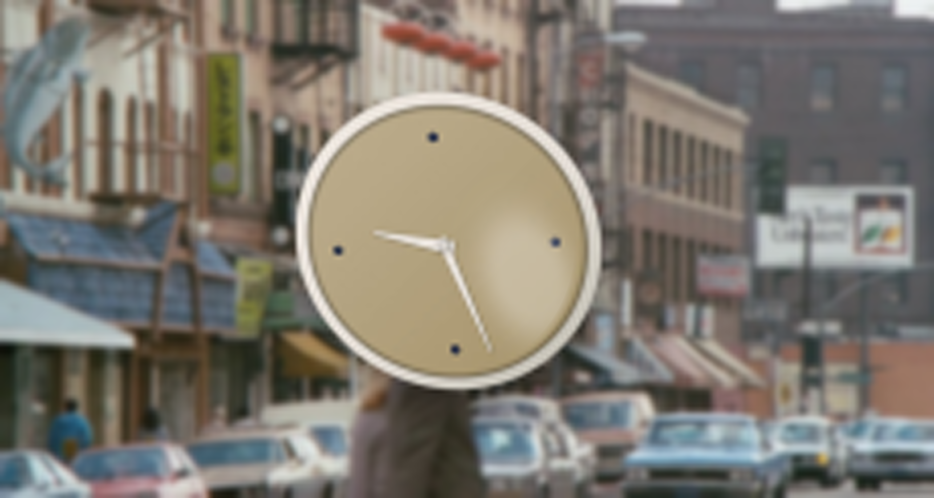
{"hour": 9, "minute": 27}
